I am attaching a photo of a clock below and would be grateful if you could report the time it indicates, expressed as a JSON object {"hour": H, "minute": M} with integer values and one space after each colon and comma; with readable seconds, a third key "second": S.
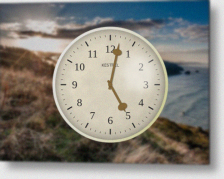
{"hour": 5, "minute": 2}
